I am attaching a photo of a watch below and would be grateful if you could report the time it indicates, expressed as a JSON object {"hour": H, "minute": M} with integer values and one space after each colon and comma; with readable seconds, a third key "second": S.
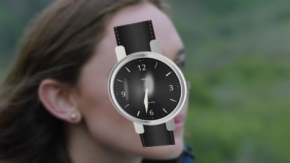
{"hour": 6, "minute": 32}
